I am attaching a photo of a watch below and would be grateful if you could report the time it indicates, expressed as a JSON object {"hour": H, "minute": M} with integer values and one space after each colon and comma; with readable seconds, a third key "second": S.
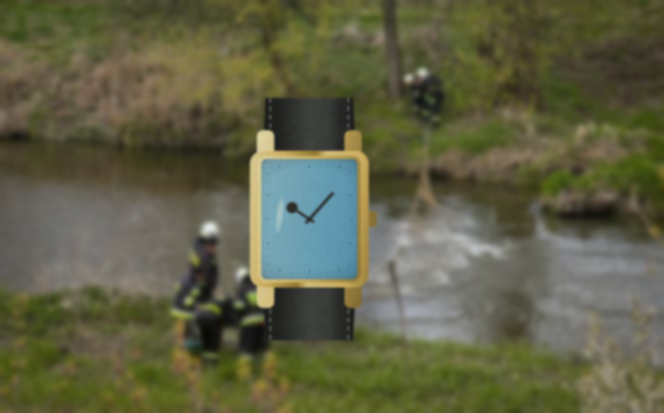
{"hour": 10, "minute": 7}
